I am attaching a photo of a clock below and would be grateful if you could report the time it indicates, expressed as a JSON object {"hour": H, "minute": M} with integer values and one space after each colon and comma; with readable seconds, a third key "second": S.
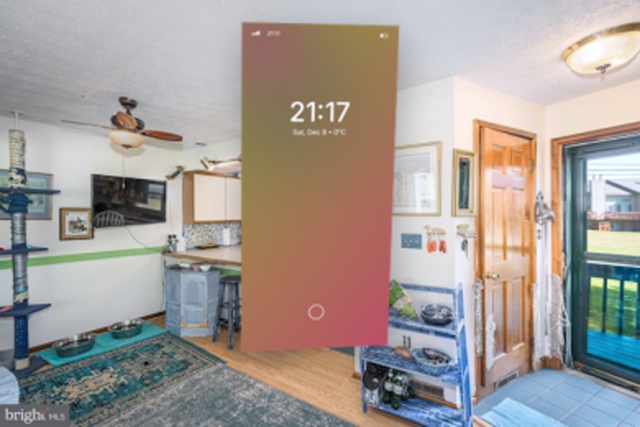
{"hour": 21, "minute": 17}
